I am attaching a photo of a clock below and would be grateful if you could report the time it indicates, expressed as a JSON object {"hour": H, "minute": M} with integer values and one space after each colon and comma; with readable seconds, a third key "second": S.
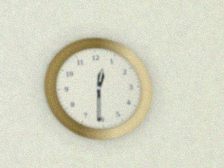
{"hour": 12, "minute": 31}
